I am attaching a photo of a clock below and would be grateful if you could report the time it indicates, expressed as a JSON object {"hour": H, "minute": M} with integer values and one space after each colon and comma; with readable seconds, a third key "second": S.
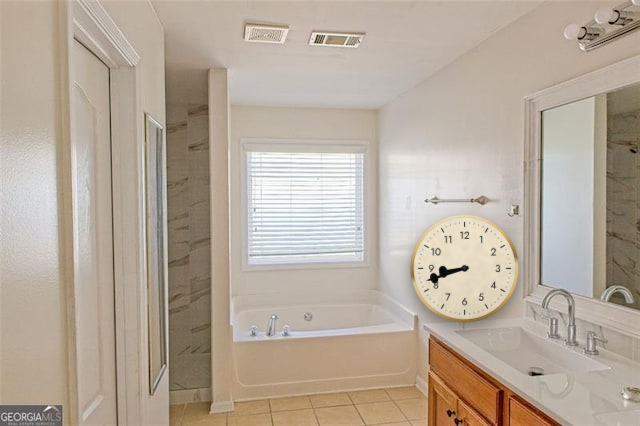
{"hour": 8, "minute": 42}
